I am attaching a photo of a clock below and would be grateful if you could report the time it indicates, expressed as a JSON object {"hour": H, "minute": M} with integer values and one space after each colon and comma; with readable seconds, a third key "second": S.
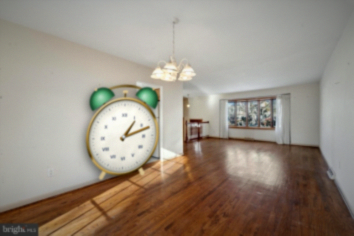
{"hour": 1, "minute": 12}
